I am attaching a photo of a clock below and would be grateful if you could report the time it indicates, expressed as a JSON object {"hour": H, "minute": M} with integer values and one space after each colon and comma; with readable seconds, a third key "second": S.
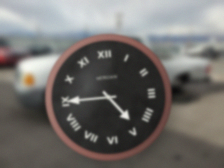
{"hour": 4, "minute": 45}
